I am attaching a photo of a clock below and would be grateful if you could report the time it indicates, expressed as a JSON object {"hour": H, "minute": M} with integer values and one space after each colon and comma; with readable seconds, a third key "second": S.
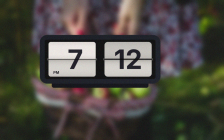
{"hour": 7, "minute": 12}
